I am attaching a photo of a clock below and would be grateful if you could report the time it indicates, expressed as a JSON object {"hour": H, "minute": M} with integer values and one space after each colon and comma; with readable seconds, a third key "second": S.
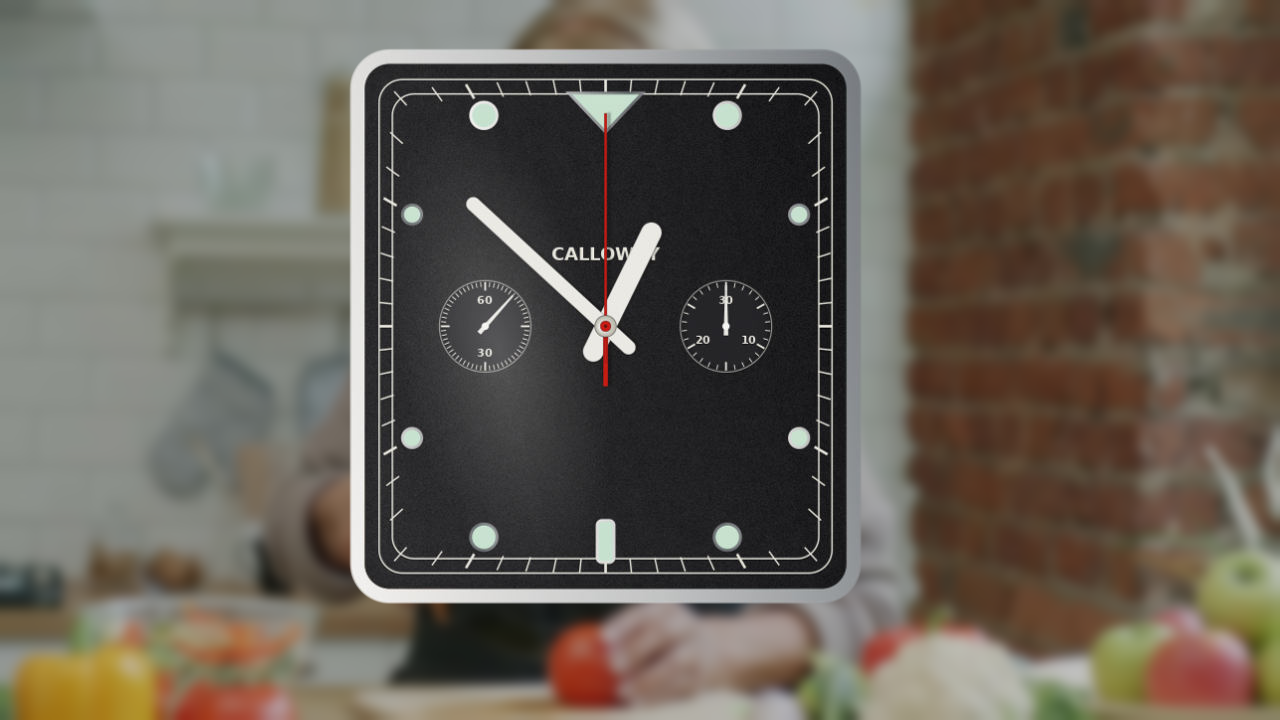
{"hour": 12, "minute": 52, "second": 7}
